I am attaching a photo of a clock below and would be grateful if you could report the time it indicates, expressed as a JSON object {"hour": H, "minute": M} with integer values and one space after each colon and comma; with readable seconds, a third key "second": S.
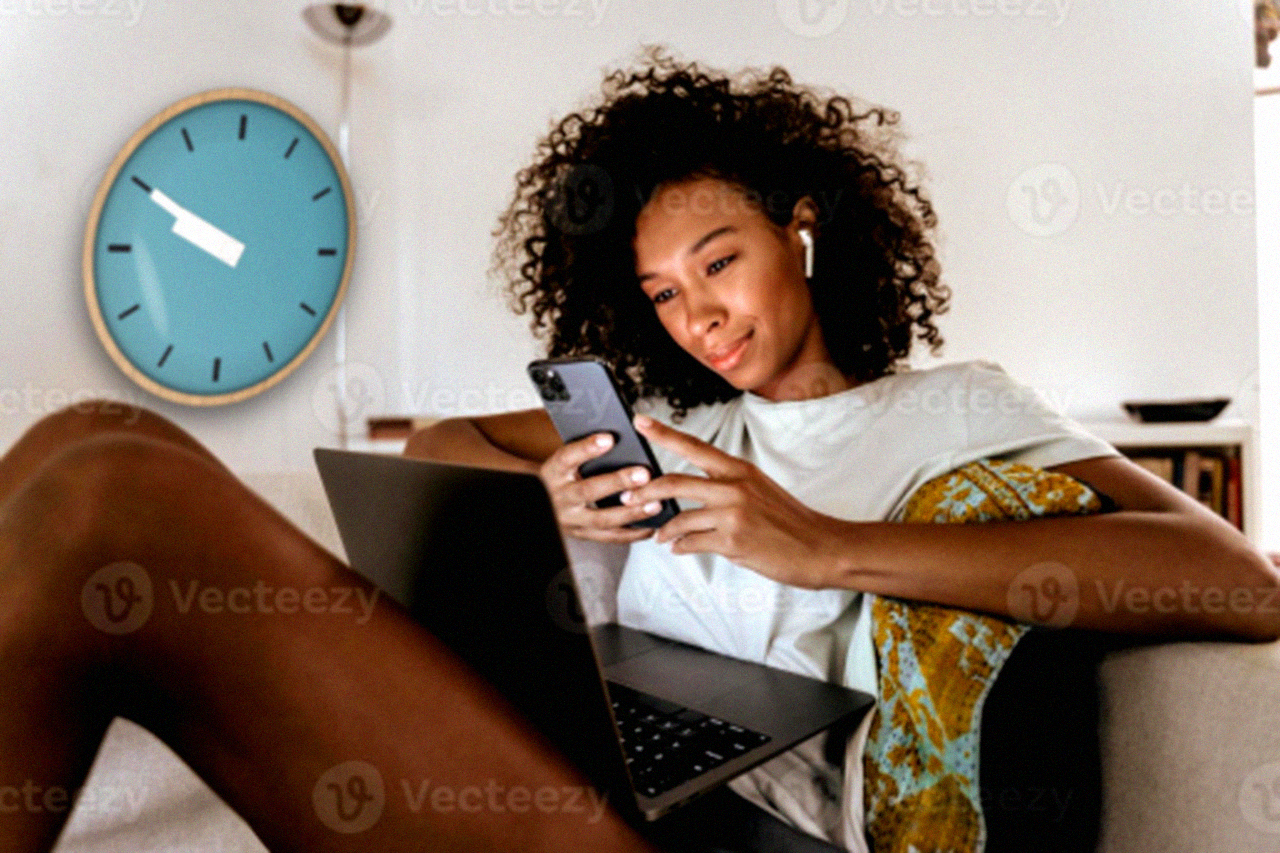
{"hour": 9, "minute": 50}
